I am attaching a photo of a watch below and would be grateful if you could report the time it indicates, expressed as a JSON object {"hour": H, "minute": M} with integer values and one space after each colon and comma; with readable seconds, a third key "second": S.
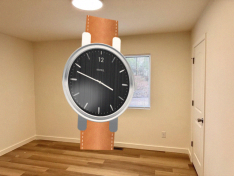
{"hour": 3, "minute": 48}
